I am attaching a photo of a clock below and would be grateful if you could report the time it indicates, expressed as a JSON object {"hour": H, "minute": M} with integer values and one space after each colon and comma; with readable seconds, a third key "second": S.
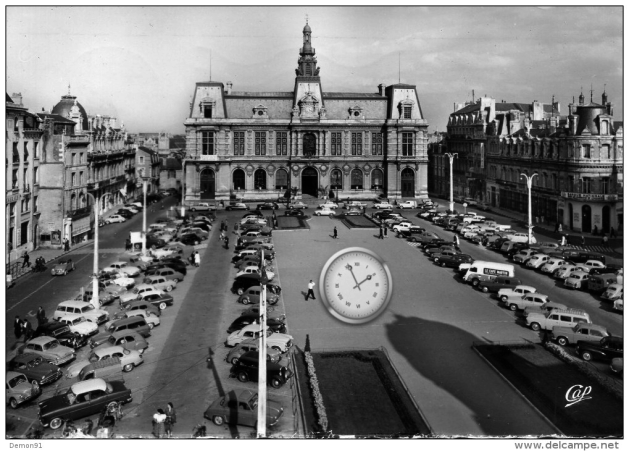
{"hour": 1, "minute": 56}
